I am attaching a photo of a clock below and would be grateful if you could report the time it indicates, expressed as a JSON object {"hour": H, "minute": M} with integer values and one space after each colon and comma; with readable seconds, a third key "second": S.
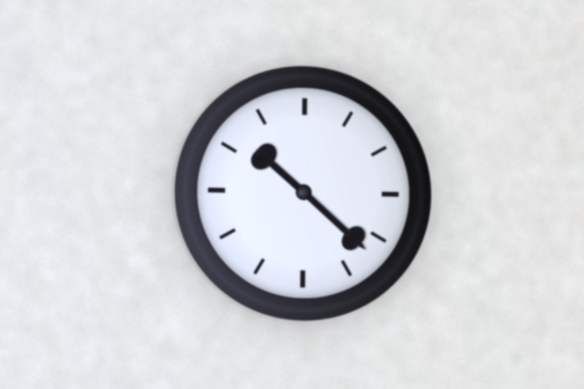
{"hour": 10, "minute": 22}
